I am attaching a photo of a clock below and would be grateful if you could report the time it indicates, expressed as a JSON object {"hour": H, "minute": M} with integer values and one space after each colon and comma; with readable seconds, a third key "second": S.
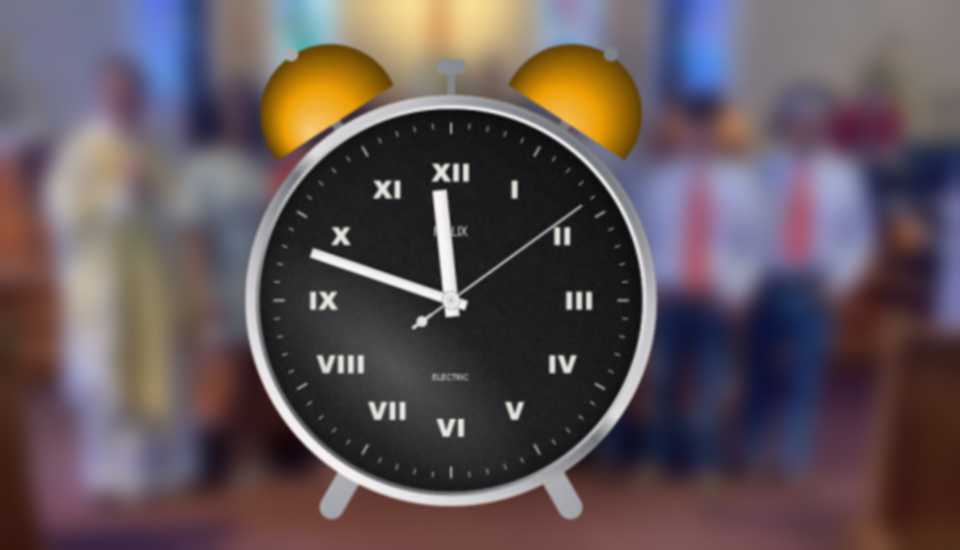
{"hour": 11, "minute": 48, "second": 9}
